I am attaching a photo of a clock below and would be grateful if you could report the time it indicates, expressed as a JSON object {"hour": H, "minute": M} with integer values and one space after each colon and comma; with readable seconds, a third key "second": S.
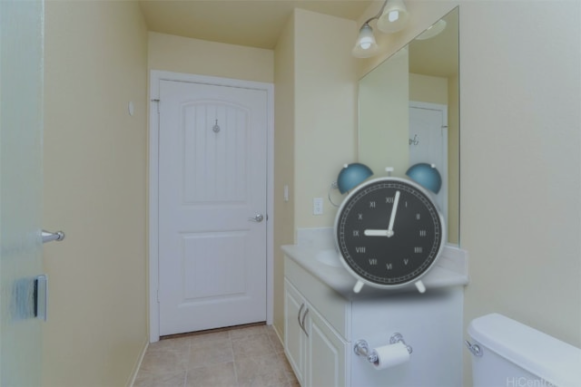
{"hour": 9, "minute": 2}
